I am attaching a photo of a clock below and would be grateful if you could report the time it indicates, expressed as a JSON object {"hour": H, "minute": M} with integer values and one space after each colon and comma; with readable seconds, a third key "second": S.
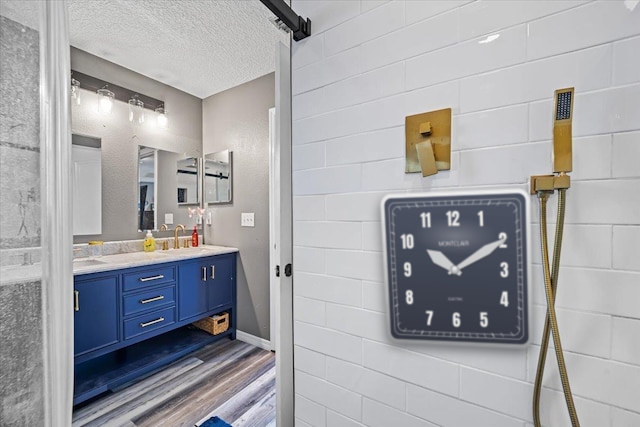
{"hour": 10, "minute": 10}
